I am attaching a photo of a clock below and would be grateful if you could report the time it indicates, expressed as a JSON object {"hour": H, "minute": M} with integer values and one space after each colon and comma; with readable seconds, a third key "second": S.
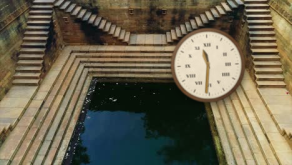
{"hour": 11, "minute": 31}
